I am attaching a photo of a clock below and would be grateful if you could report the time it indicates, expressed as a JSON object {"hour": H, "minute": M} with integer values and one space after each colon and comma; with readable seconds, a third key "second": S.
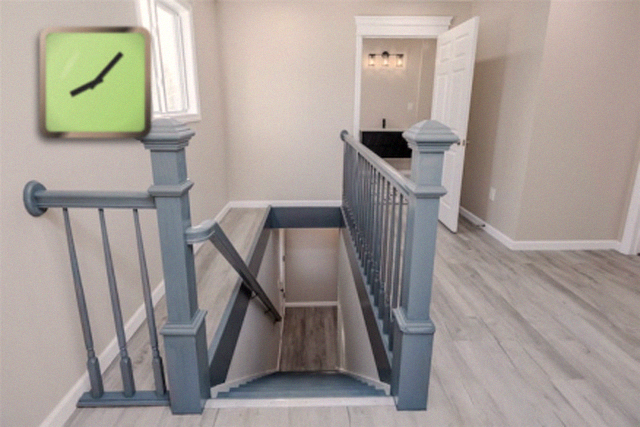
{"hour": 8, "minute": 7}
